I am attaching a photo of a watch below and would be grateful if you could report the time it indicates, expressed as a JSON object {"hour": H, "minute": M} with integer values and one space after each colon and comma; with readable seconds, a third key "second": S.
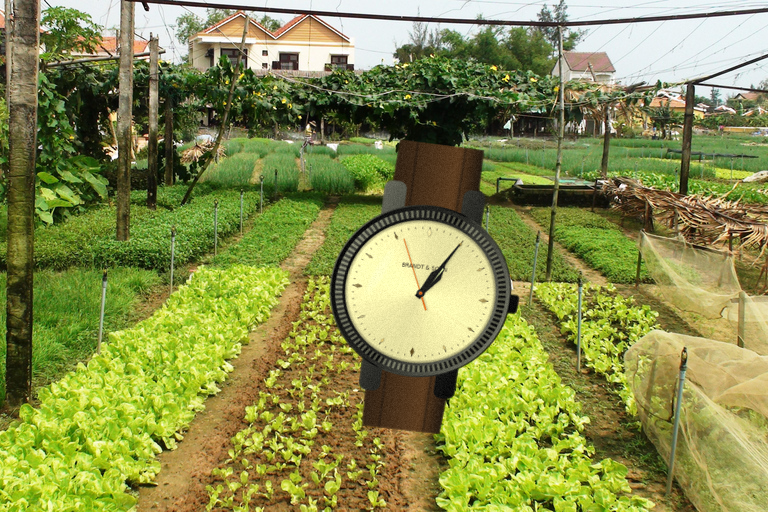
{"hour": 1, "minute": 4, "second": 56}
